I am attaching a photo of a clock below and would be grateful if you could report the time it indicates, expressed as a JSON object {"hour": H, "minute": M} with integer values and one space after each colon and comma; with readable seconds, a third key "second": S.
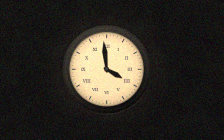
{"hour": 3, "minute": 59}
